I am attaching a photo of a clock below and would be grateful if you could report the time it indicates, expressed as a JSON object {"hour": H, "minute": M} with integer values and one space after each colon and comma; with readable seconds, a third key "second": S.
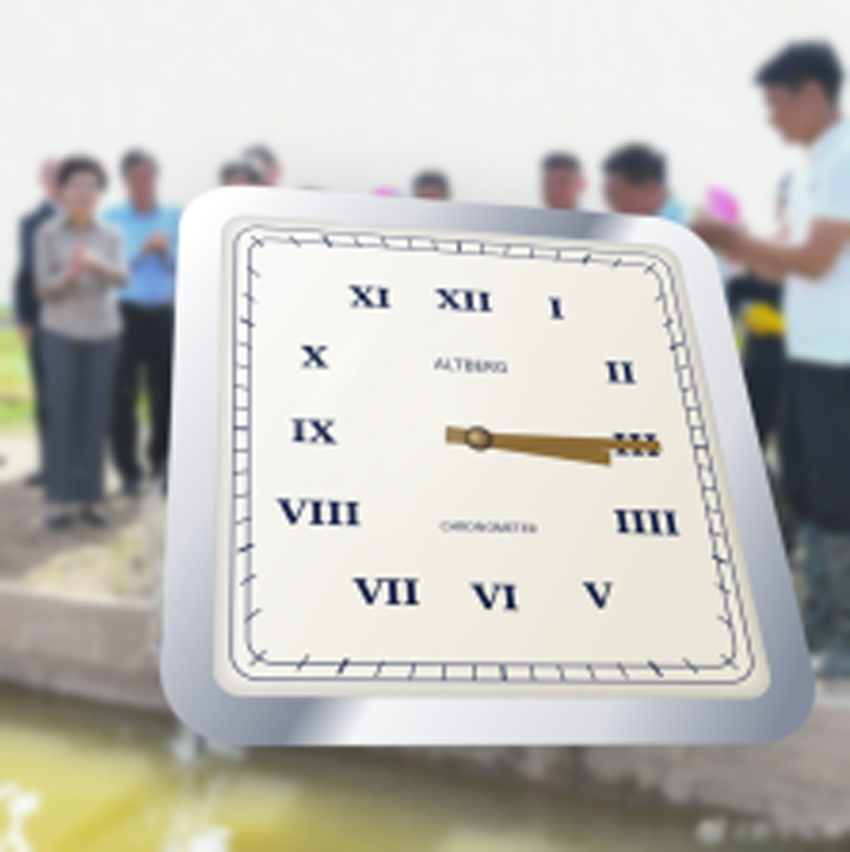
{"hour": 3, "minute": 15}
